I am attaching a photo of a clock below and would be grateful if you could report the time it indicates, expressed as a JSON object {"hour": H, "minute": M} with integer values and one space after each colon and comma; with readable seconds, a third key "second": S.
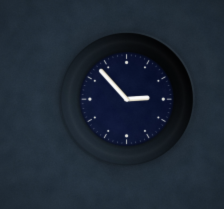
{"hour": 2, "minute": 53}
